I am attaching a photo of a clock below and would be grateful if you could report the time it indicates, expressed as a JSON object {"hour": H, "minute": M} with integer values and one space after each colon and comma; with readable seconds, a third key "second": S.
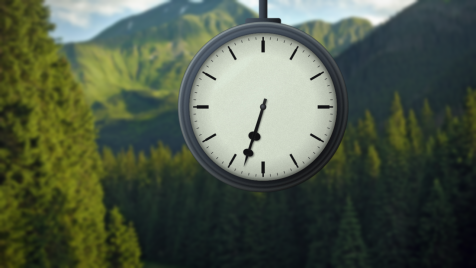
{"hour": 6, "minute": 33}
